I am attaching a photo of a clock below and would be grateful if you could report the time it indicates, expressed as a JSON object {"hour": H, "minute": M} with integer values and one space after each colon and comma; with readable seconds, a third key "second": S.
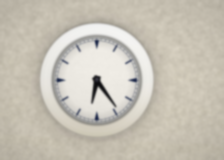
{"hour": 6, "minute": 24}
